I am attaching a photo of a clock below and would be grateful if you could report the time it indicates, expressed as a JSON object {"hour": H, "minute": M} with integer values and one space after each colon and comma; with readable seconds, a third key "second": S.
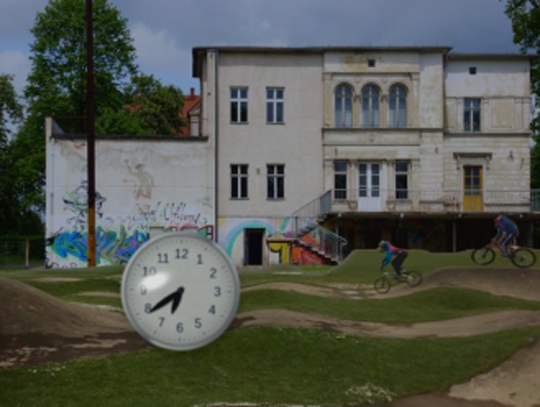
{"hour": 6, "minute": 39}
